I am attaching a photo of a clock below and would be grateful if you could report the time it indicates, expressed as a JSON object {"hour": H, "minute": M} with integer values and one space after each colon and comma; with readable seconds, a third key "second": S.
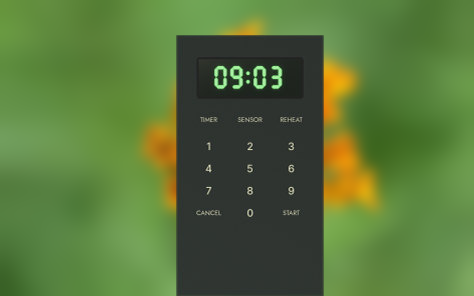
{"hour": 9, "minute": 3}
